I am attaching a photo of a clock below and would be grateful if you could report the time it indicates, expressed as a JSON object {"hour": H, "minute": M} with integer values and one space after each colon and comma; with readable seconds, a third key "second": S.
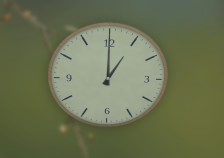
{"hour": 1, "minute": 0}
